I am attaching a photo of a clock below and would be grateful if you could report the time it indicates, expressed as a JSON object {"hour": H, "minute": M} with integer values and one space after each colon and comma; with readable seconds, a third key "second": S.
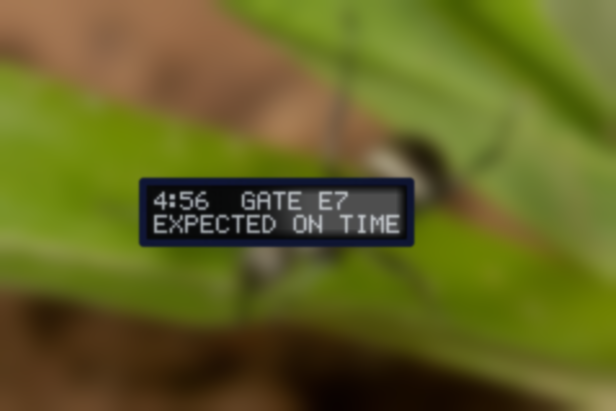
{"hour": 4, "minute": 56}
